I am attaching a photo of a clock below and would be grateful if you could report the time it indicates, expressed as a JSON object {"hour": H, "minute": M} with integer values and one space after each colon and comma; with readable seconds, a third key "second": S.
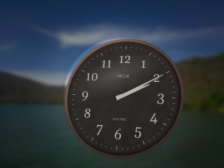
{"hour": 2, "minute": 10}
